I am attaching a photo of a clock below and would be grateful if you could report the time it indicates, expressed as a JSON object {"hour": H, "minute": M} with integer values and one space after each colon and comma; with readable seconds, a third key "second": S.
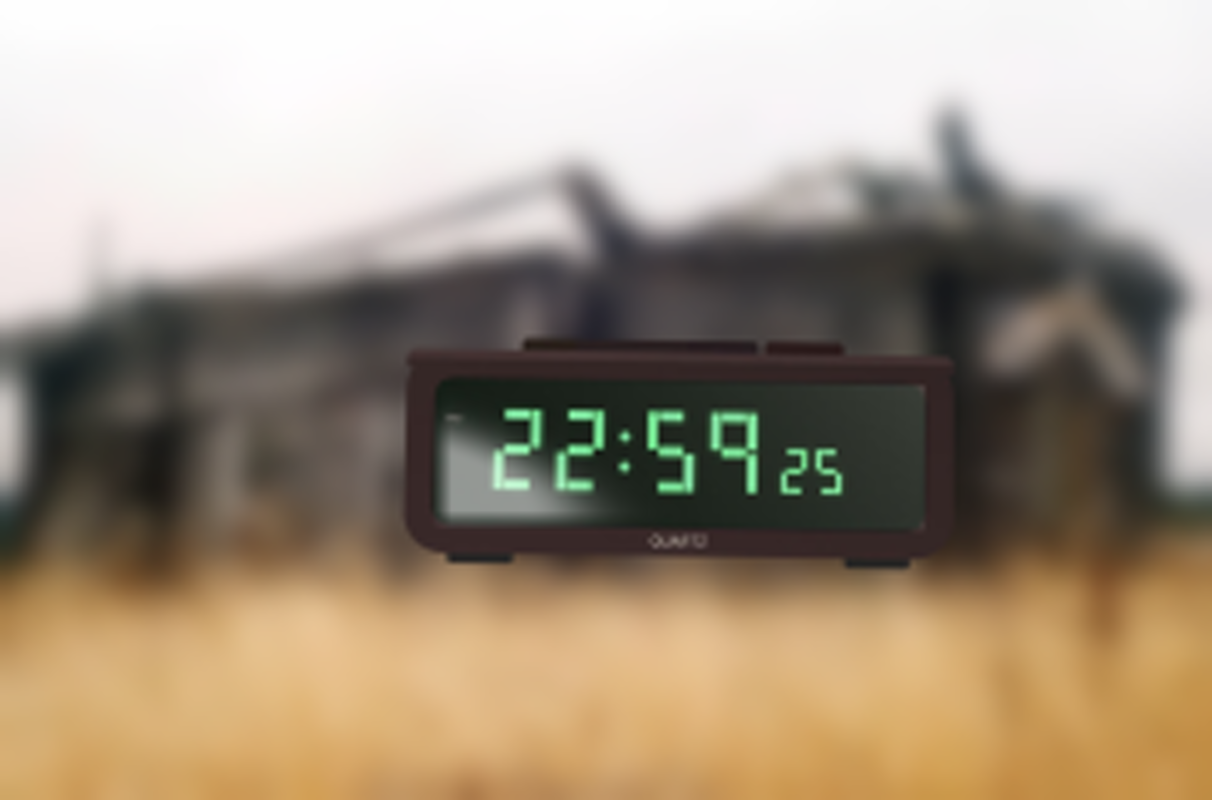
{"hour": 22, "minute": 59, "second": 25}
